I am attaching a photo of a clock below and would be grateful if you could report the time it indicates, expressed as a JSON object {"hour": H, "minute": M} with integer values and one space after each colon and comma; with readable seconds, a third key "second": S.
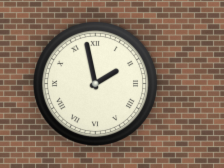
{"hour": 1, "minute": 58}
